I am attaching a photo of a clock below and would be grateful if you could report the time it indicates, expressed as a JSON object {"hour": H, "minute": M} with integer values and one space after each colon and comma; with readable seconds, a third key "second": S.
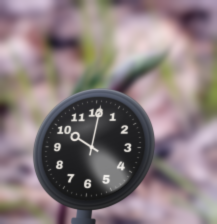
{"hour": 10, "minute": 1}
